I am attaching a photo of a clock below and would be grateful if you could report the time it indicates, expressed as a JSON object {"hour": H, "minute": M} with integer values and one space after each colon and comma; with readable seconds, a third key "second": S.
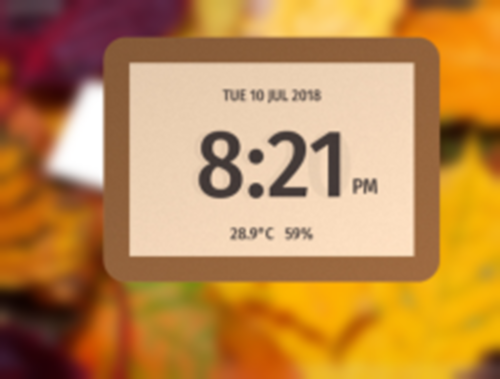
{"hour": 8, "minute": 21}
